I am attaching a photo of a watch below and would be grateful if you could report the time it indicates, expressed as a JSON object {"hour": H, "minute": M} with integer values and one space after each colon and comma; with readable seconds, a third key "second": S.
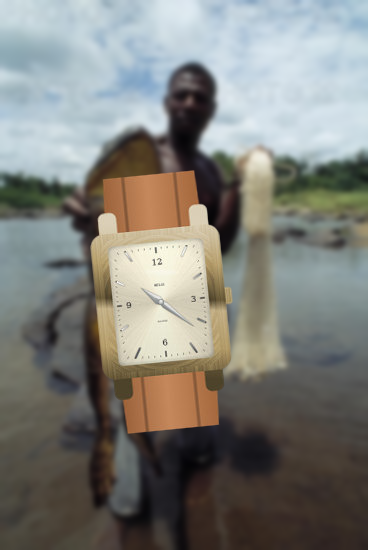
{"hour": 10, "minute": 22}
